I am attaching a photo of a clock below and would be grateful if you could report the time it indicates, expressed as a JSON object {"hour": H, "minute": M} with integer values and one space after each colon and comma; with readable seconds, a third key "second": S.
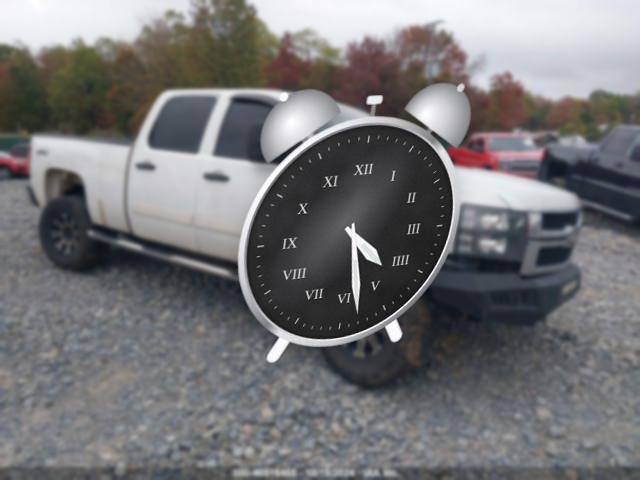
{"hour": 4, "minute": 28}
